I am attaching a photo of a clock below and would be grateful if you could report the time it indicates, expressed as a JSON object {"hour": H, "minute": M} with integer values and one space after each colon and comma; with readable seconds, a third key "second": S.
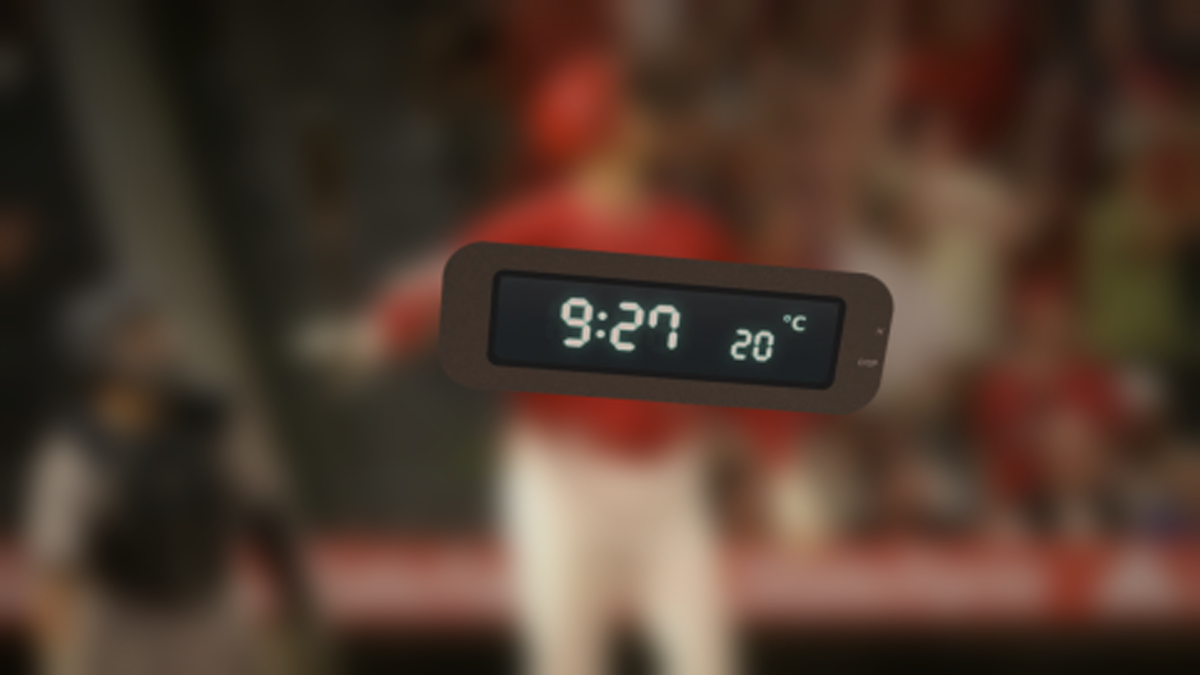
{"hour": 9, "minute": 27}
